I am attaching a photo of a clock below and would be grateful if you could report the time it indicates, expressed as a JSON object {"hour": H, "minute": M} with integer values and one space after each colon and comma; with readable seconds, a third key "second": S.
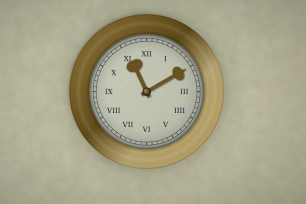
{"hour": 11, "minute": 10}
